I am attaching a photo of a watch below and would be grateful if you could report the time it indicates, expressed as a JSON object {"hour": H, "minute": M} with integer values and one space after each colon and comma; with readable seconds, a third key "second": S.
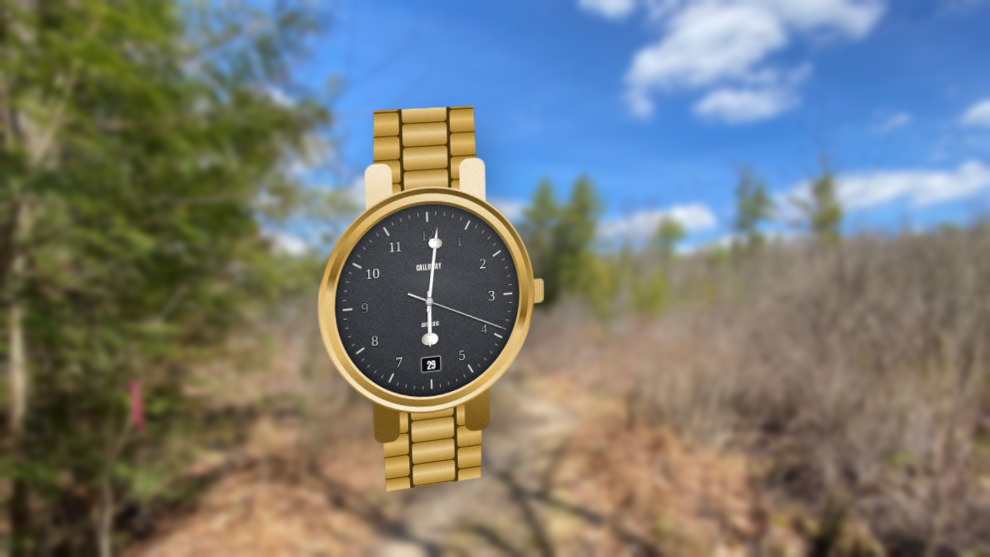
{"hour": 6, "minute": 1, "second": 19}
